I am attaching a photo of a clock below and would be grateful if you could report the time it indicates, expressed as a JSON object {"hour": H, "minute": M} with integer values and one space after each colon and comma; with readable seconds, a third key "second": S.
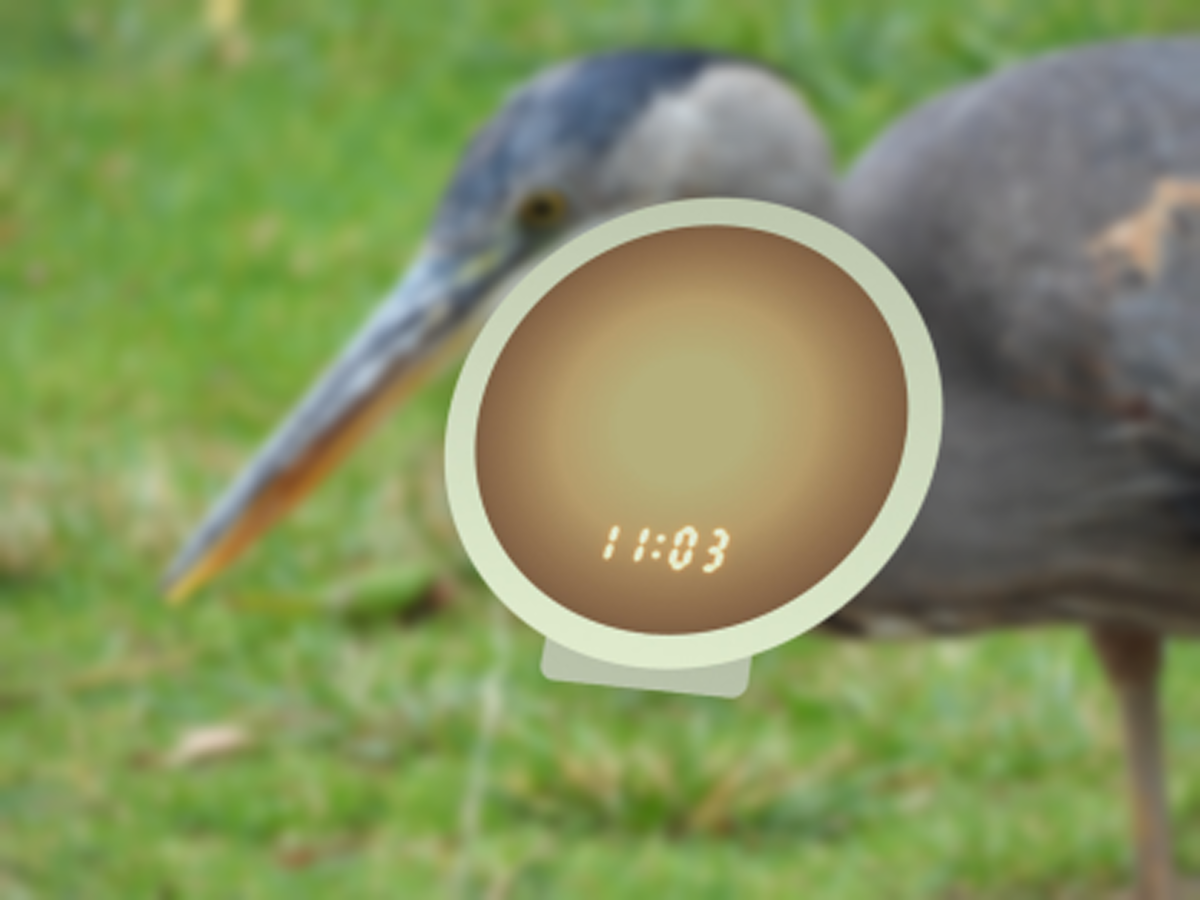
{"hour": 11, "minute": 3}
